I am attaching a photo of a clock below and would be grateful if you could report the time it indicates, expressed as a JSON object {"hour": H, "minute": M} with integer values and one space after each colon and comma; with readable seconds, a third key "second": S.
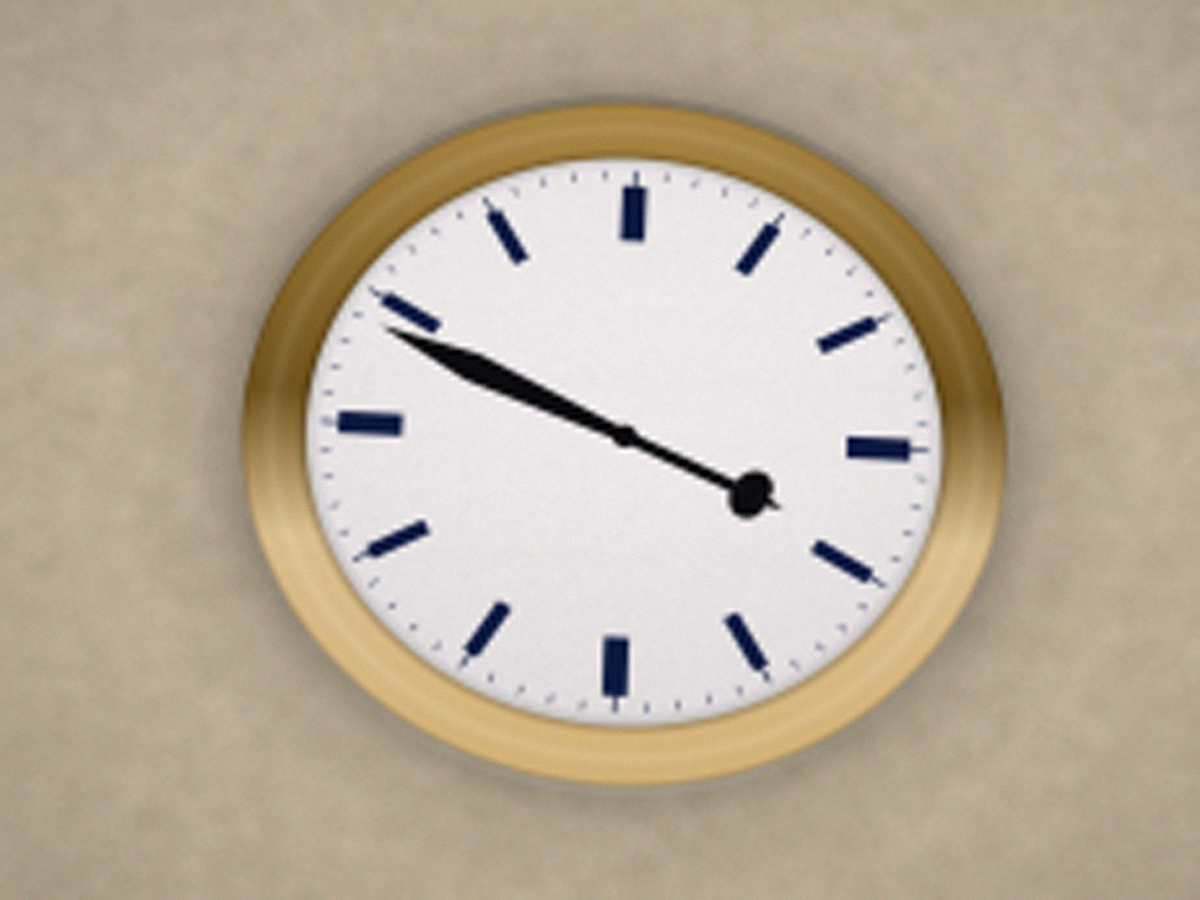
{"hour": 3, "minute": 49}
